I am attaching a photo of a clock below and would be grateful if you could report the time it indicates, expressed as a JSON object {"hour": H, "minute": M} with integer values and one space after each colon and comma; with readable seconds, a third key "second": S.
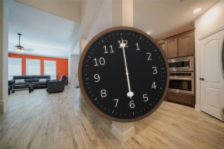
{"hour": 6, "minute": 0}
